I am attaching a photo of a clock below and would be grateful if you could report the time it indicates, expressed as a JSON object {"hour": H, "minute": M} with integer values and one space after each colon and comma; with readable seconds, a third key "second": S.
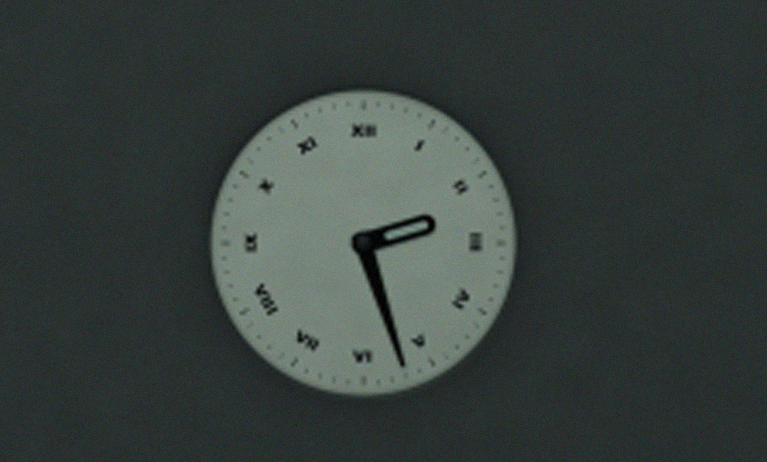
{"hour": 2, "minute": 27}
